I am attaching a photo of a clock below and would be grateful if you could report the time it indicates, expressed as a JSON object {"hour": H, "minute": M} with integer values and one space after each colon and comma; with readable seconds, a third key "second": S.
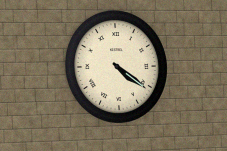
{"hour": 4, "minute": 21}
